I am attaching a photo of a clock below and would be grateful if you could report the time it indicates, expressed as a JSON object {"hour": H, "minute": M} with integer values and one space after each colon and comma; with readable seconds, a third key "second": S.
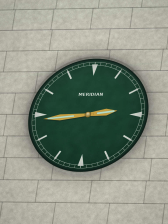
{"hour": 2, "minute": 44}
